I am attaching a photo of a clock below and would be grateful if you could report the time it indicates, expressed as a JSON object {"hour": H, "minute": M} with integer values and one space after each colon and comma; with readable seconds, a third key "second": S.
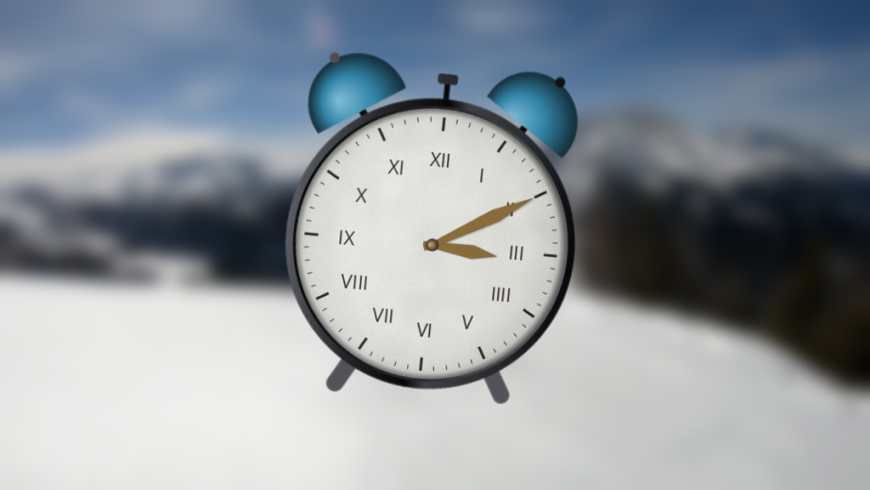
{"hour": 3, "minute": 10}
